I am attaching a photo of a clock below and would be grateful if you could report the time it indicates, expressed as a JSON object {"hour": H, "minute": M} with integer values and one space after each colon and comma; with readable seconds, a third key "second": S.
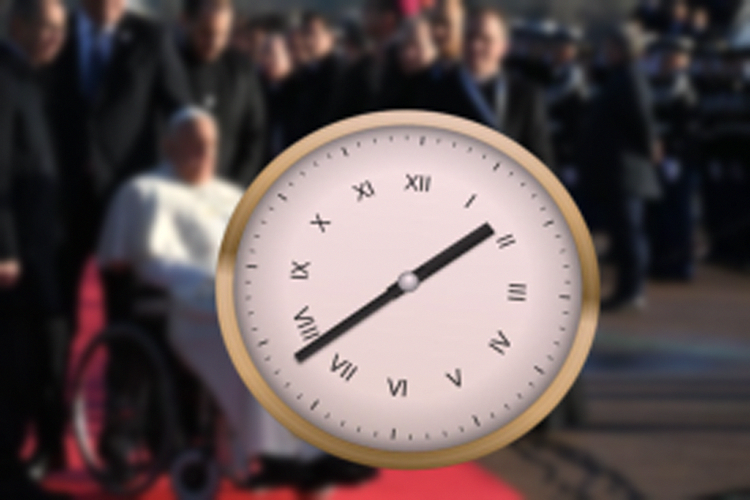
{"hour": 1, "minute": 38}
